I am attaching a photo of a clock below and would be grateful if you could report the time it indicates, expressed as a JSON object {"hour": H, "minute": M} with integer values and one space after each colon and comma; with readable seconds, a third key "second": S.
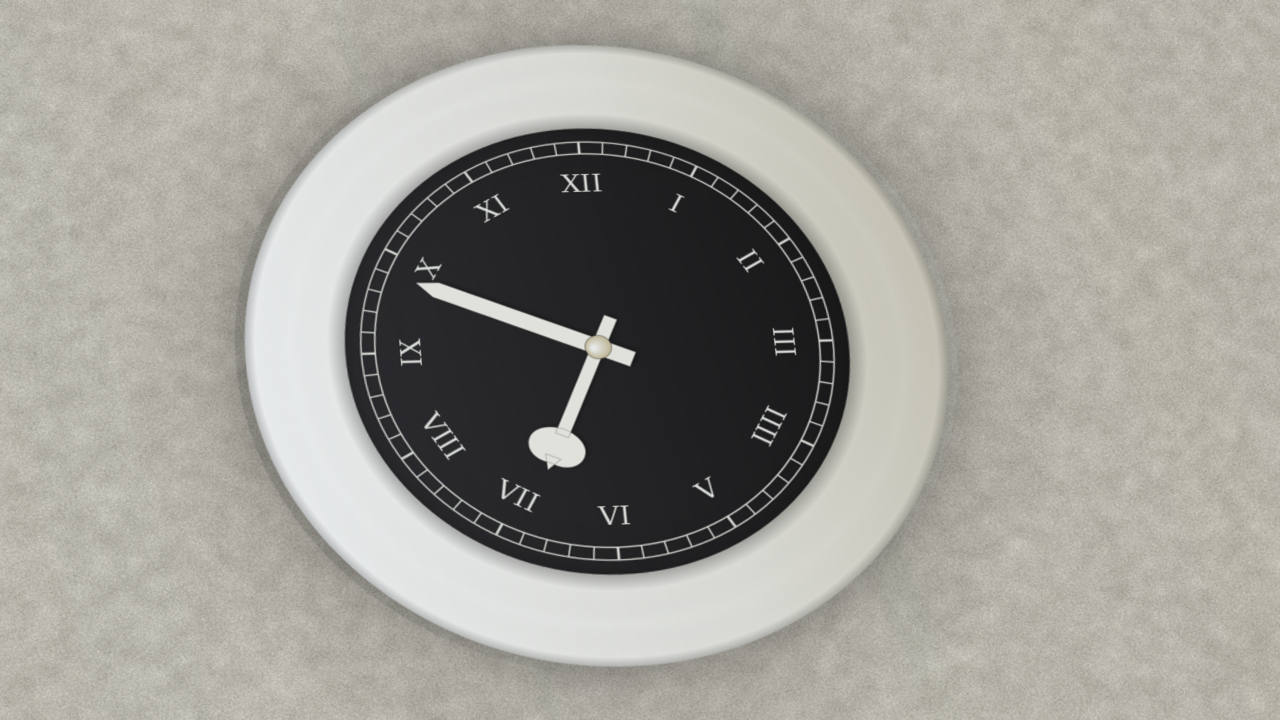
{"hour": 6, "minute": 49}
